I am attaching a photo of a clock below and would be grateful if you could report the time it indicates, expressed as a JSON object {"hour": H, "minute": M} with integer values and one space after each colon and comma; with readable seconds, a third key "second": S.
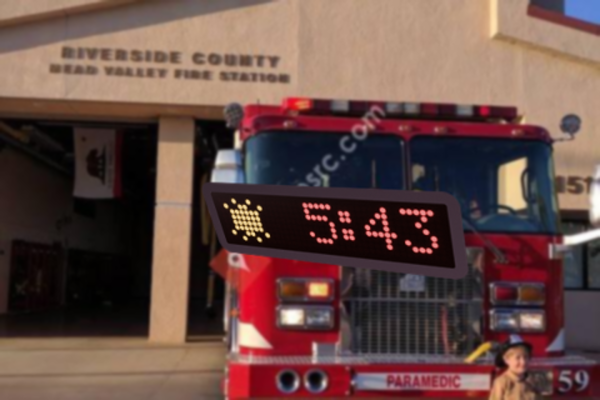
{"hour": 5, "minute": 43}
